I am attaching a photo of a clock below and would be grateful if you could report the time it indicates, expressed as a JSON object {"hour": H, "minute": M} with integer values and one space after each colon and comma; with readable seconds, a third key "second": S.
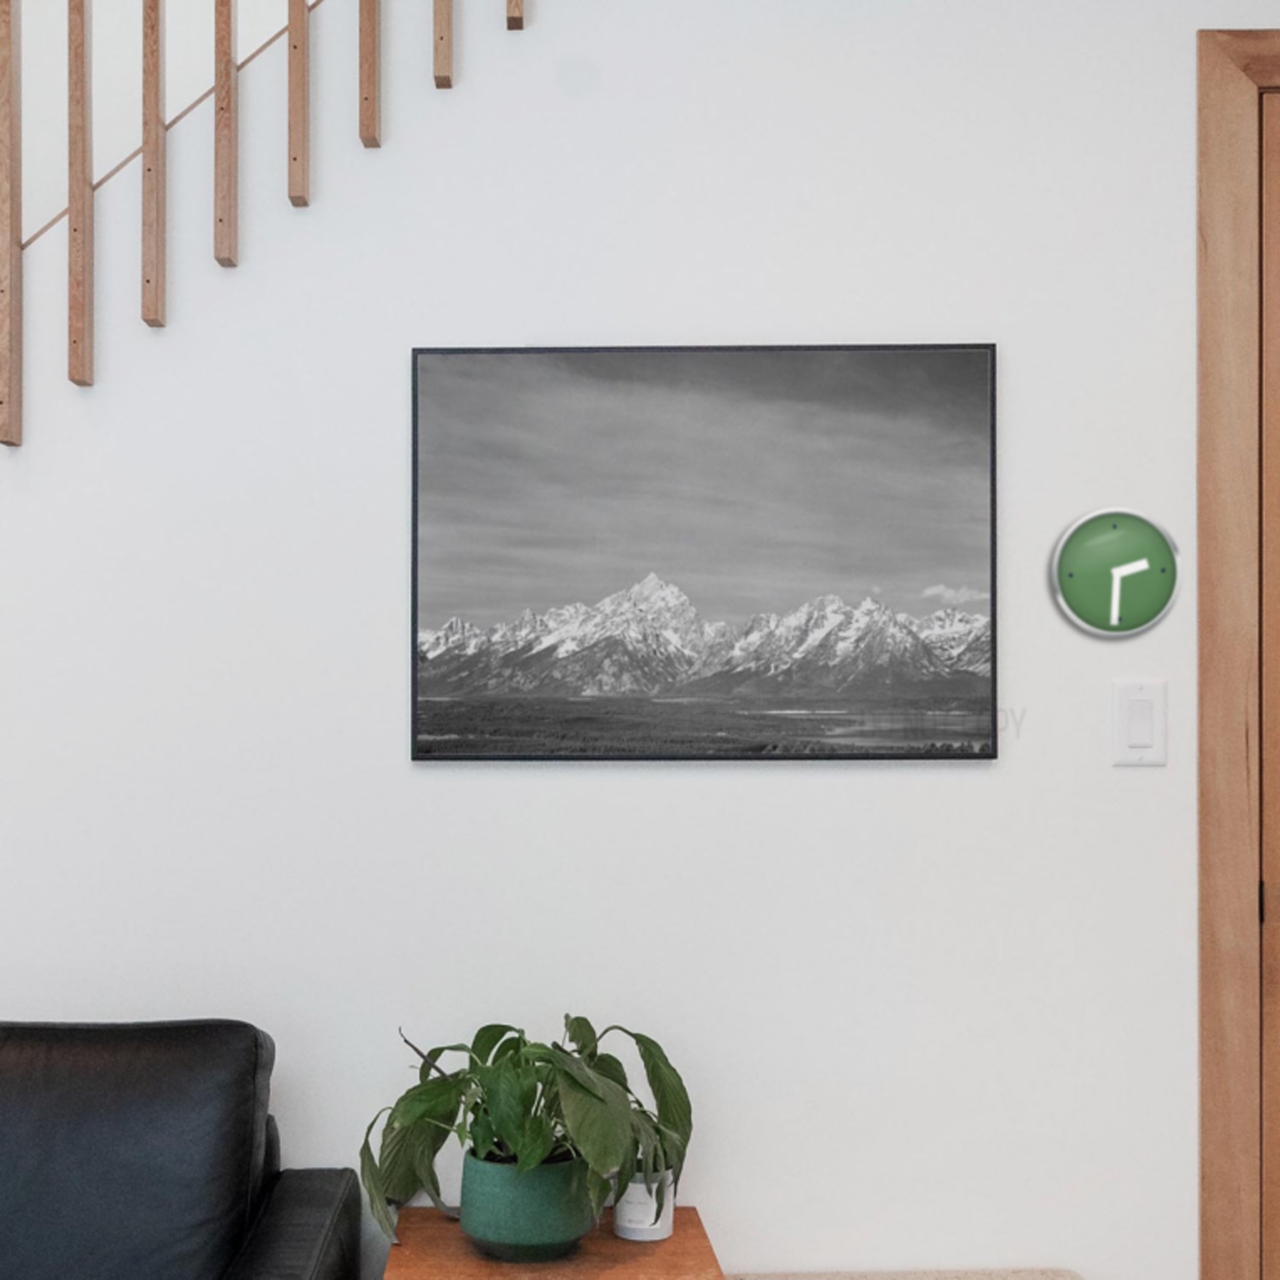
{"hour": 2, "minute": 31}
